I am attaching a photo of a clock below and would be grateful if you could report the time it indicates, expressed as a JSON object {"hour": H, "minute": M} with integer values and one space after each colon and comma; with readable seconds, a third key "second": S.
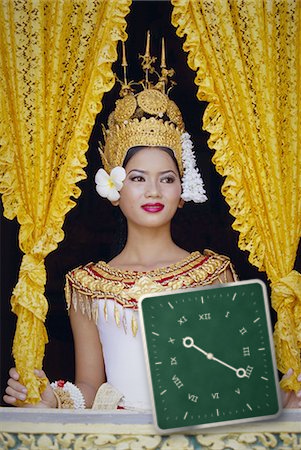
{"hour": 10, "minute": 21}
